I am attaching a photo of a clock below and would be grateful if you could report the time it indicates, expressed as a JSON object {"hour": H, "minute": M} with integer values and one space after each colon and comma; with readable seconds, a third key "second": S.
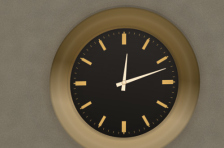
{"hour": 12, "minute": 12}
